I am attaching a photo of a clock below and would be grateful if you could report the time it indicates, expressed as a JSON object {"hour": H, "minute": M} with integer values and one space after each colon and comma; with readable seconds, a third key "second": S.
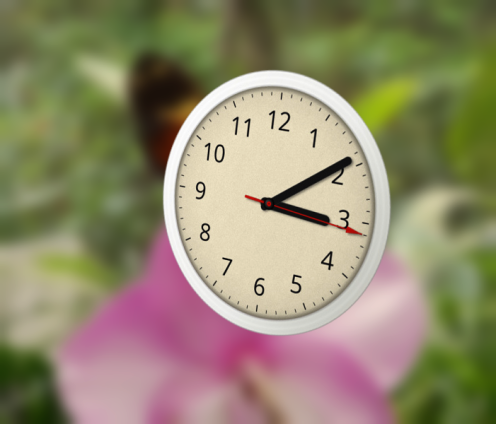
{"hour": 3, "minute": 9, "second": 16}
